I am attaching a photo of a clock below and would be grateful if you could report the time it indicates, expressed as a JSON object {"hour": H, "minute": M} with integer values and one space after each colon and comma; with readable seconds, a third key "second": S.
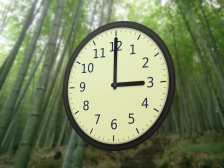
{"hour": 3, "minute": 0}
